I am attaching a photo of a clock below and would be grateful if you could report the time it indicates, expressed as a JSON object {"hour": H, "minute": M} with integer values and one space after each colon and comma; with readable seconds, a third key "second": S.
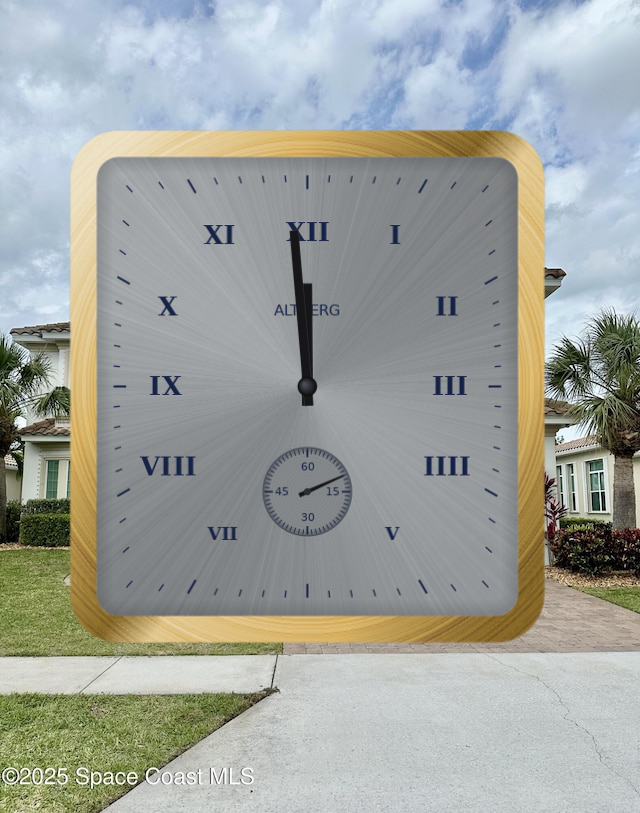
{"hour": 11, "minute": 59, "second": 11}
